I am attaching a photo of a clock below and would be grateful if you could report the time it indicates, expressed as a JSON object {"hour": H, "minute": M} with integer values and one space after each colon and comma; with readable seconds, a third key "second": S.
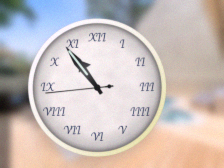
{"hour": 10, "minute": 53, "second": 44}
